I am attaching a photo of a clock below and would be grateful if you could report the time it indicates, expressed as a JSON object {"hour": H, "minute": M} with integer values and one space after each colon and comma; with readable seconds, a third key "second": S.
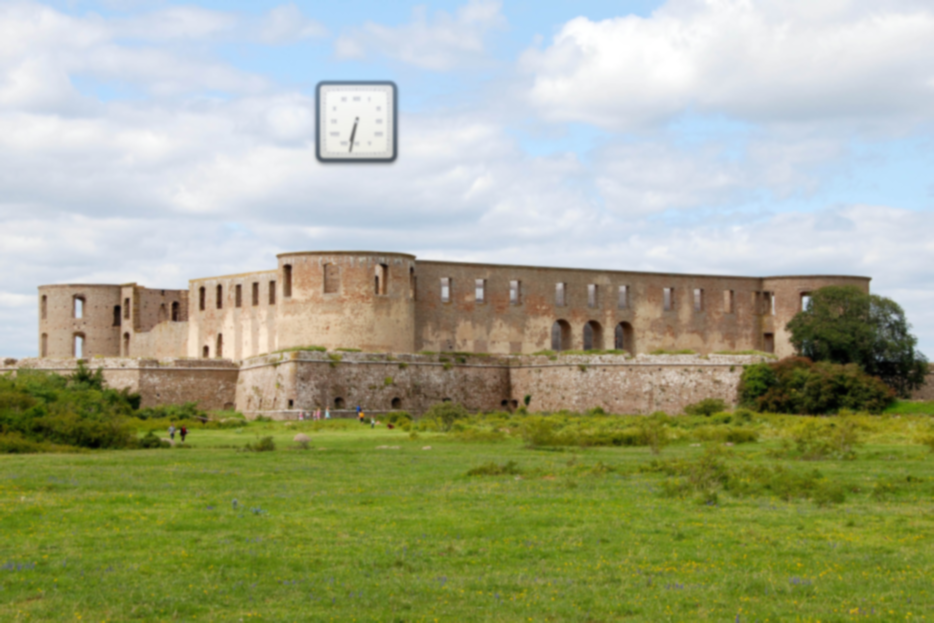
{"hour": 6, "minute": 32}
